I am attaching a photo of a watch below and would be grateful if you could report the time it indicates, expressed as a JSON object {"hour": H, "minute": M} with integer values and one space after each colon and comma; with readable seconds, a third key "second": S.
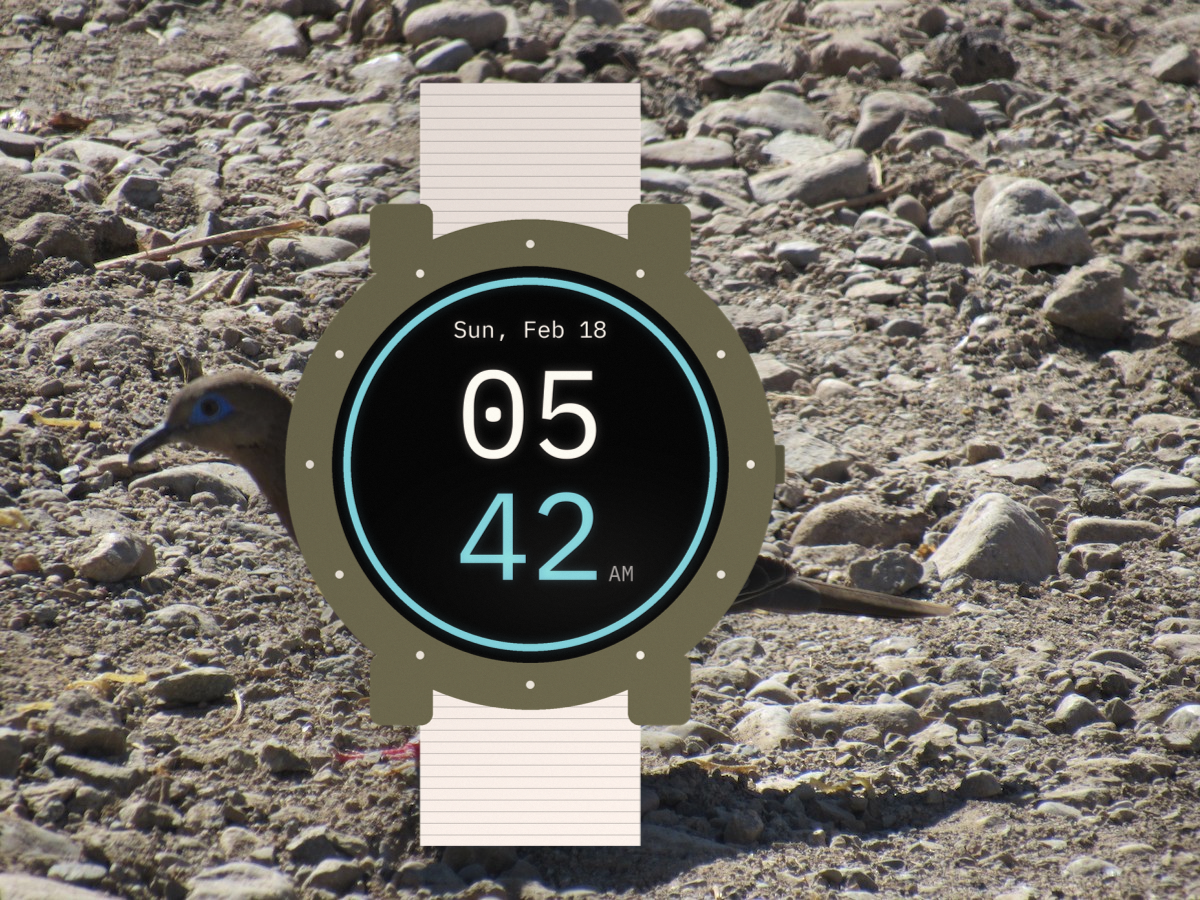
{"hour": 5, "minute": 42}
